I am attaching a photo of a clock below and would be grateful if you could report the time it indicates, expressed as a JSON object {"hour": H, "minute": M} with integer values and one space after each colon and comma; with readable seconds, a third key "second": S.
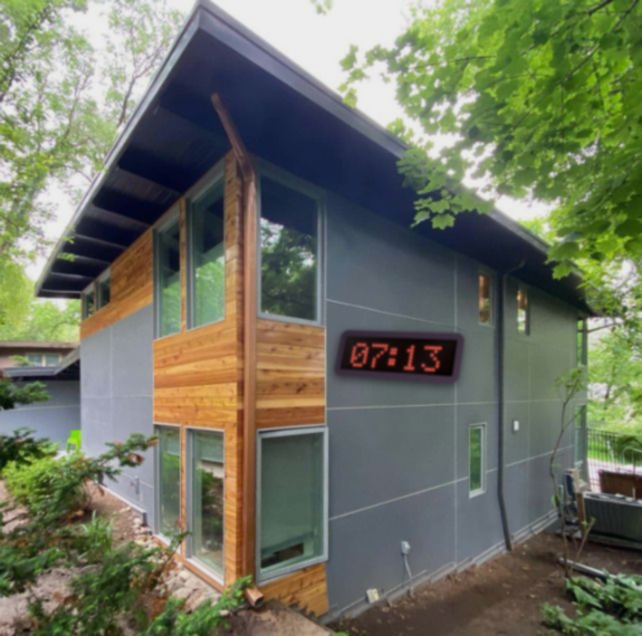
{"hour": 7, "minute": 13}
